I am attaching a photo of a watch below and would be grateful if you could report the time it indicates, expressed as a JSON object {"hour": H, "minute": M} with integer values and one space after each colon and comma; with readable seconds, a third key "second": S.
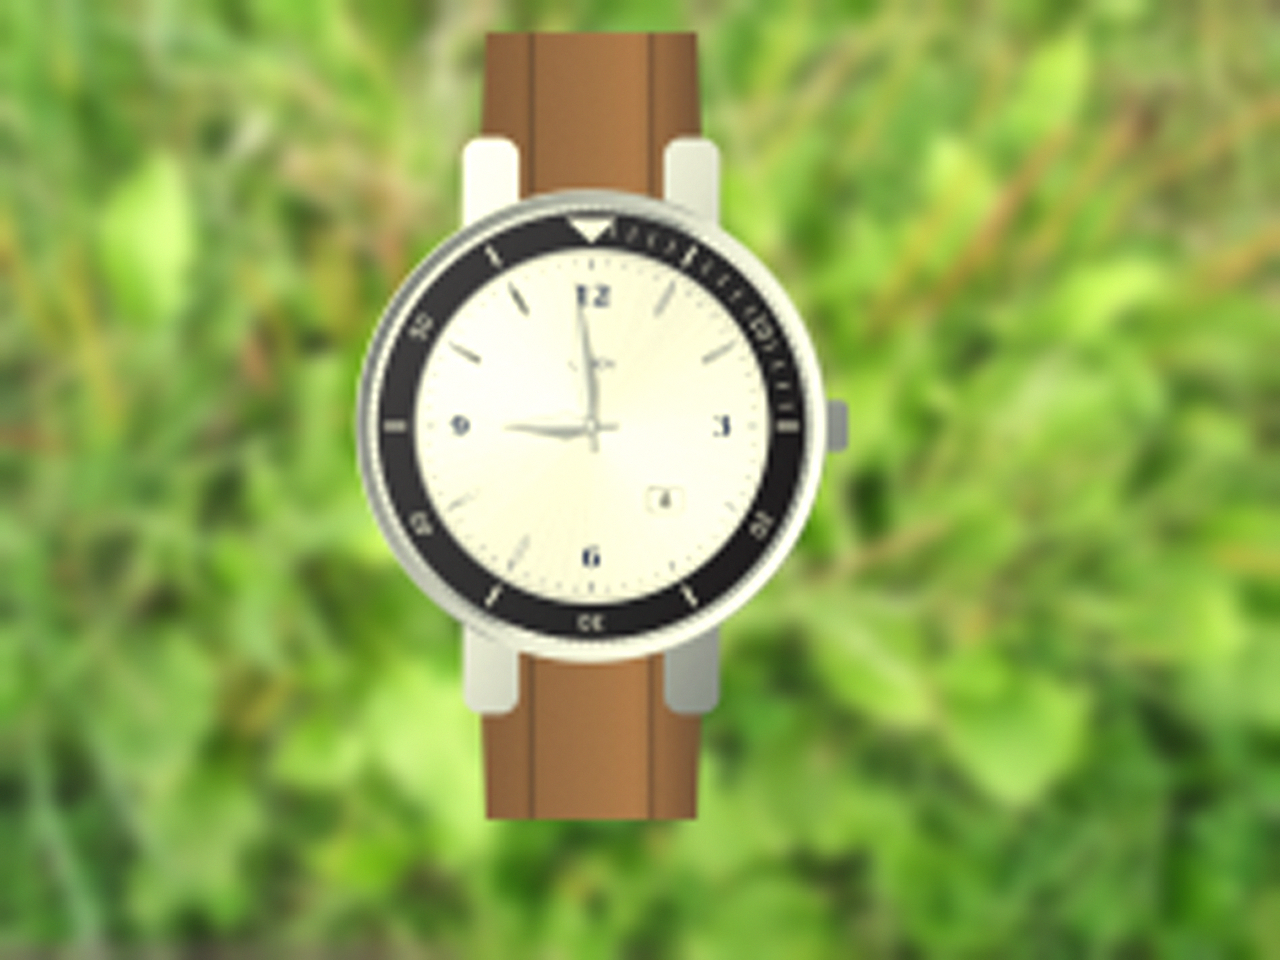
{"hour": 8, "minute": 59}
